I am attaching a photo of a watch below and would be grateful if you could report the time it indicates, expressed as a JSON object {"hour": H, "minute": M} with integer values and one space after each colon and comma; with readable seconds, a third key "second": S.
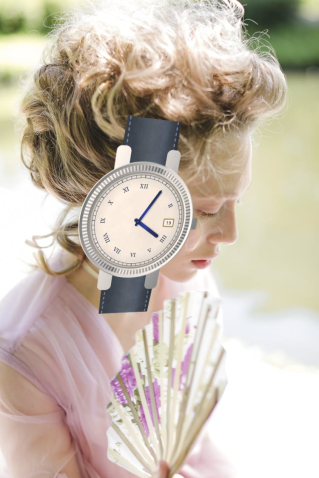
{"hour": 4, "minute": 5}
